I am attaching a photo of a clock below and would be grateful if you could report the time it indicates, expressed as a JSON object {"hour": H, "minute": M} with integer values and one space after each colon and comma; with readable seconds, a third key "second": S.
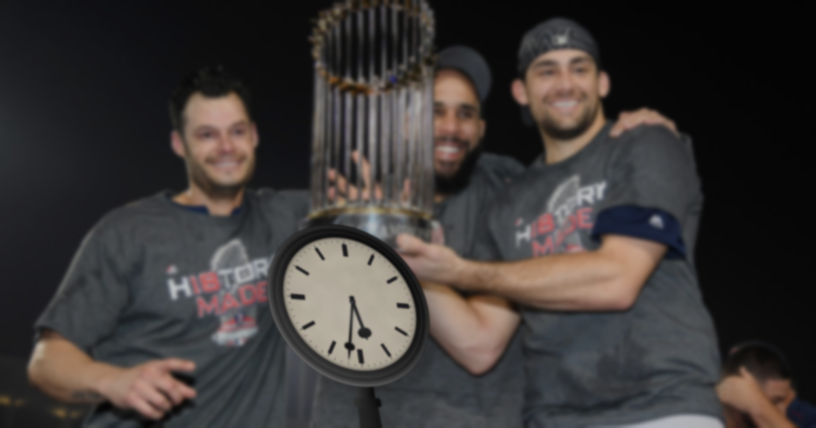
{"hour": 5, "minute": 32}
